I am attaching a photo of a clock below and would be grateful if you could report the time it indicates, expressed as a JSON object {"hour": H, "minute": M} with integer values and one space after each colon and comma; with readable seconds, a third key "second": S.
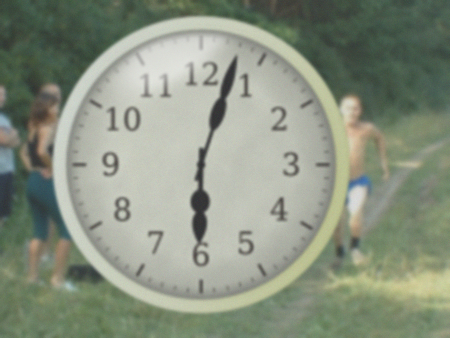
{"hour": 6, "minute": 3}
